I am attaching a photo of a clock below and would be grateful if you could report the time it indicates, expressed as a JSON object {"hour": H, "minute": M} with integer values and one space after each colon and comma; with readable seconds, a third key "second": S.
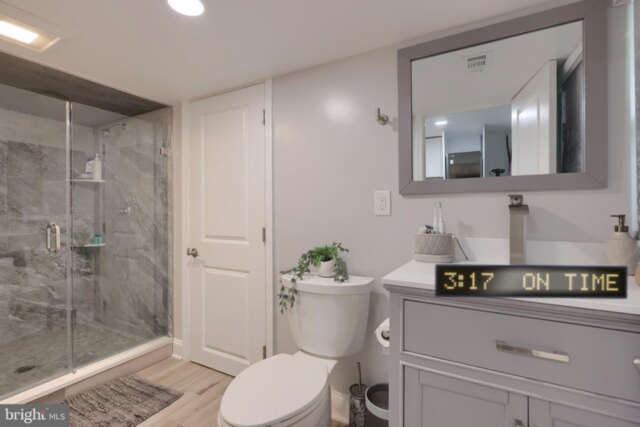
{"hour": 3, "minute": 17}
